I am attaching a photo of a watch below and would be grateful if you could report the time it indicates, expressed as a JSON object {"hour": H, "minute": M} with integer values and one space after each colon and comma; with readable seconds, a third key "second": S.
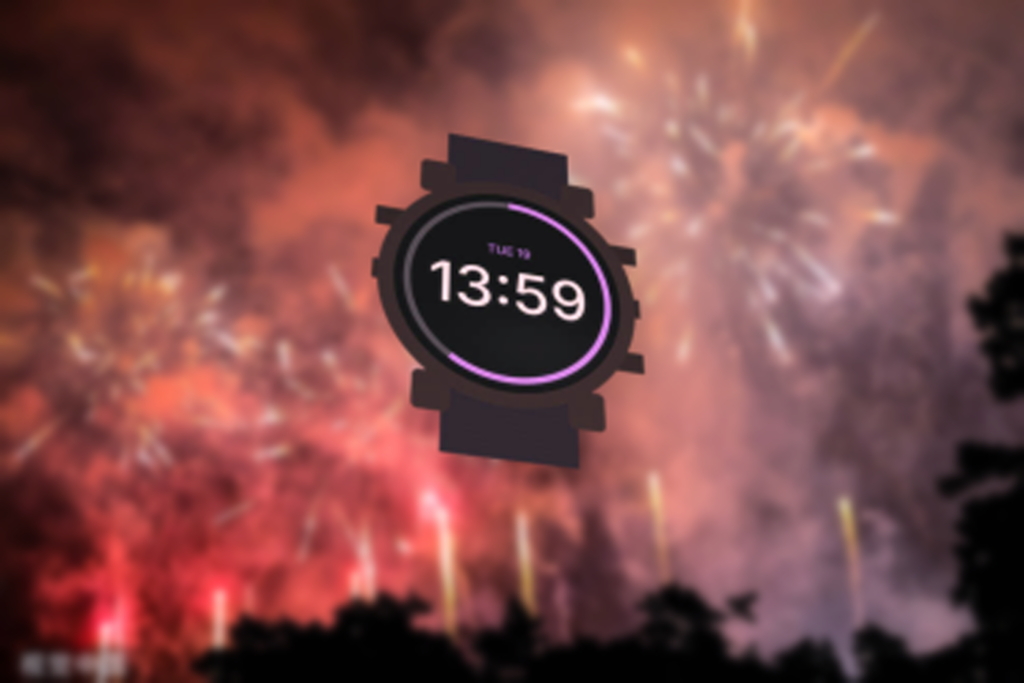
{"hour": 13, "minute": 59}
